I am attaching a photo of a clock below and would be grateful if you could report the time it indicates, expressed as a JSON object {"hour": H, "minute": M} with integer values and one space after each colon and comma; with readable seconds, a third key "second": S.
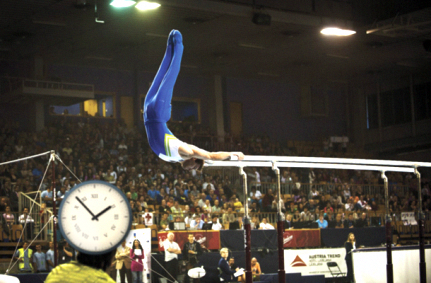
{"hour": 1, "minute": 53}
